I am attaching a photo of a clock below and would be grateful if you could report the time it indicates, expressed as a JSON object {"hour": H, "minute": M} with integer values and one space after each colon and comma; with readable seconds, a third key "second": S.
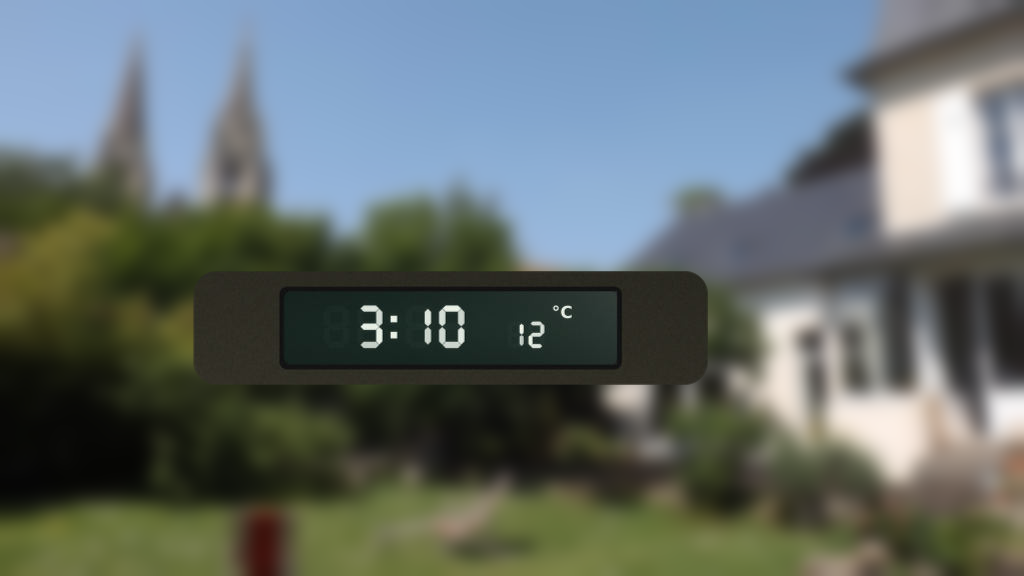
{"hour": 3, "minute": 10}
